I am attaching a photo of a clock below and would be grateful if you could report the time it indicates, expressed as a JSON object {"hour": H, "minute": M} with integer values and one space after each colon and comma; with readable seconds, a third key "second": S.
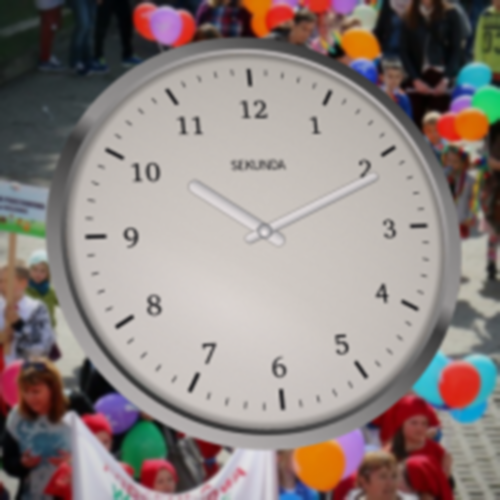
{"hour": 10, "minute": 11}
